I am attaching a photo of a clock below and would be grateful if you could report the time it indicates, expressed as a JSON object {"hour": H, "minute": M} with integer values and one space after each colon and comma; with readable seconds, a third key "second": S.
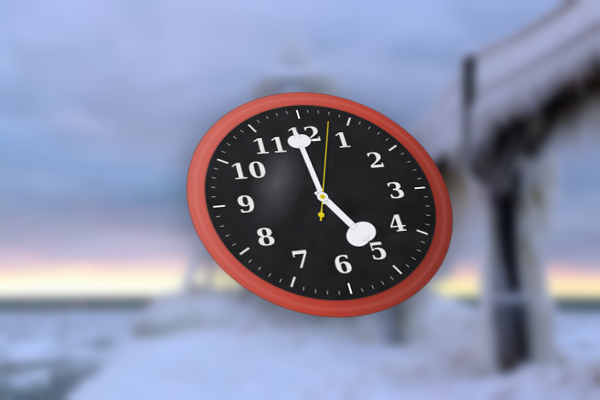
{"hour": 4, "minute": 59, "second": 3}
